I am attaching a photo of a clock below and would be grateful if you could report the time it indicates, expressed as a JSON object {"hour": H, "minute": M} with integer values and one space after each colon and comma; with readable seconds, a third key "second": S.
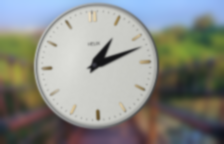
{"hour": 1, "minute": 12}
